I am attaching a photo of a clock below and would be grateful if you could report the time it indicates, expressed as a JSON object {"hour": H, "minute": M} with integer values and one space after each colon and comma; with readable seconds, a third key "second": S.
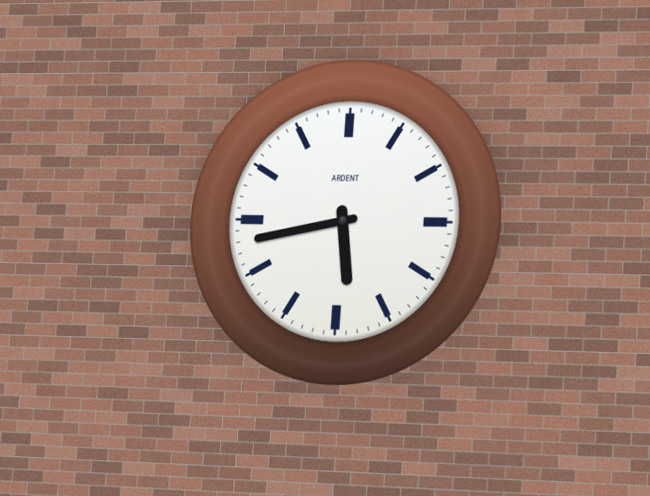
{"hour": 5, "minute": 43}
